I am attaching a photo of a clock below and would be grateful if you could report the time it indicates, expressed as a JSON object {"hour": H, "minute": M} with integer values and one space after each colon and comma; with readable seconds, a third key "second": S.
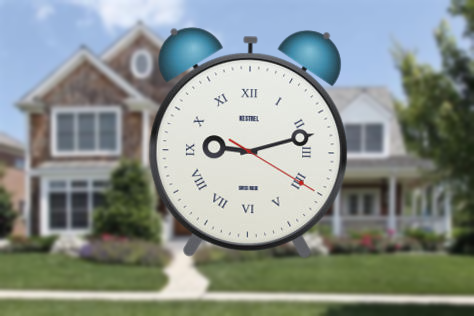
{"hour": 9, "minute": 12, "second": 20}
